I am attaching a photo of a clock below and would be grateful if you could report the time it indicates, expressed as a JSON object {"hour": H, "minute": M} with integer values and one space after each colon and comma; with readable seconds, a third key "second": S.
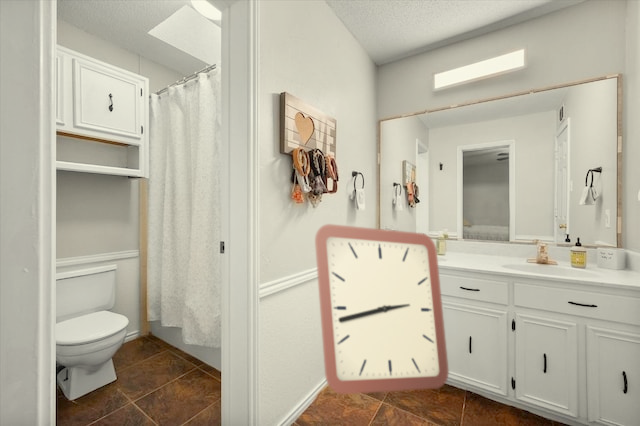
{"hour": 2, "minute": 43}
